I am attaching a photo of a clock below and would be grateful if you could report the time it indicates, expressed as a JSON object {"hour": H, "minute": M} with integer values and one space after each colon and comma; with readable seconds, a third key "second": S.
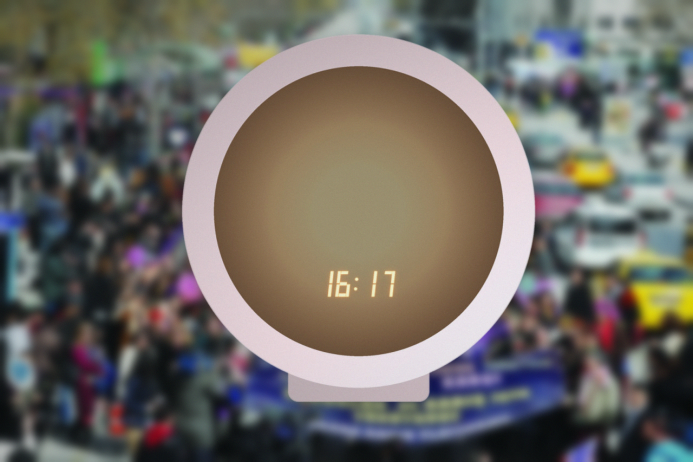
{"hour": 16, "minute": 17}
